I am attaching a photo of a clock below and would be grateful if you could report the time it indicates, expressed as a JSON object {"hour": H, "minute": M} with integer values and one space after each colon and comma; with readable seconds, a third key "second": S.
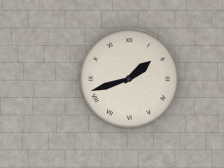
{"hour": 1, "minute": 42}
